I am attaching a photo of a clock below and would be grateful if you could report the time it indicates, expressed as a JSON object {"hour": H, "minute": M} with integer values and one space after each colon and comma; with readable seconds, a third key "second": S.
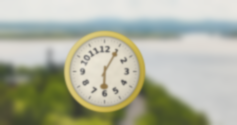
{"hour": 6, "minute": 5}
